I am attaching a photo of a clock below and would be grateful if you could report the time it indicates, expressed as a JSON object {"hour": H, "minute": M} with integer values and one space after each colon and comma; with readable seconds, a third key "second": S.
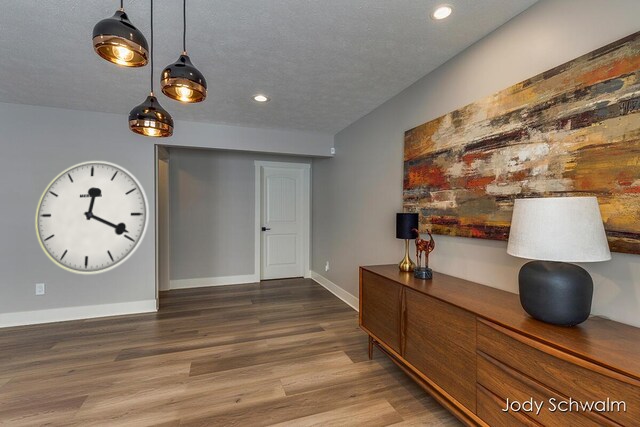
{"hour": 12, "minute": 19}
